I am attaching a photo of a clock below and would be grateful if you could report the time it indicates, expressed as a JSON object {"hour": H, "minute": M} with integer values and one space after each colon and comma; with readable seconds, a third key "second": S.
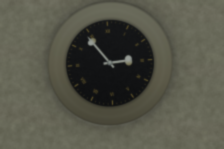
{"hour": 2, "minute": 54}
